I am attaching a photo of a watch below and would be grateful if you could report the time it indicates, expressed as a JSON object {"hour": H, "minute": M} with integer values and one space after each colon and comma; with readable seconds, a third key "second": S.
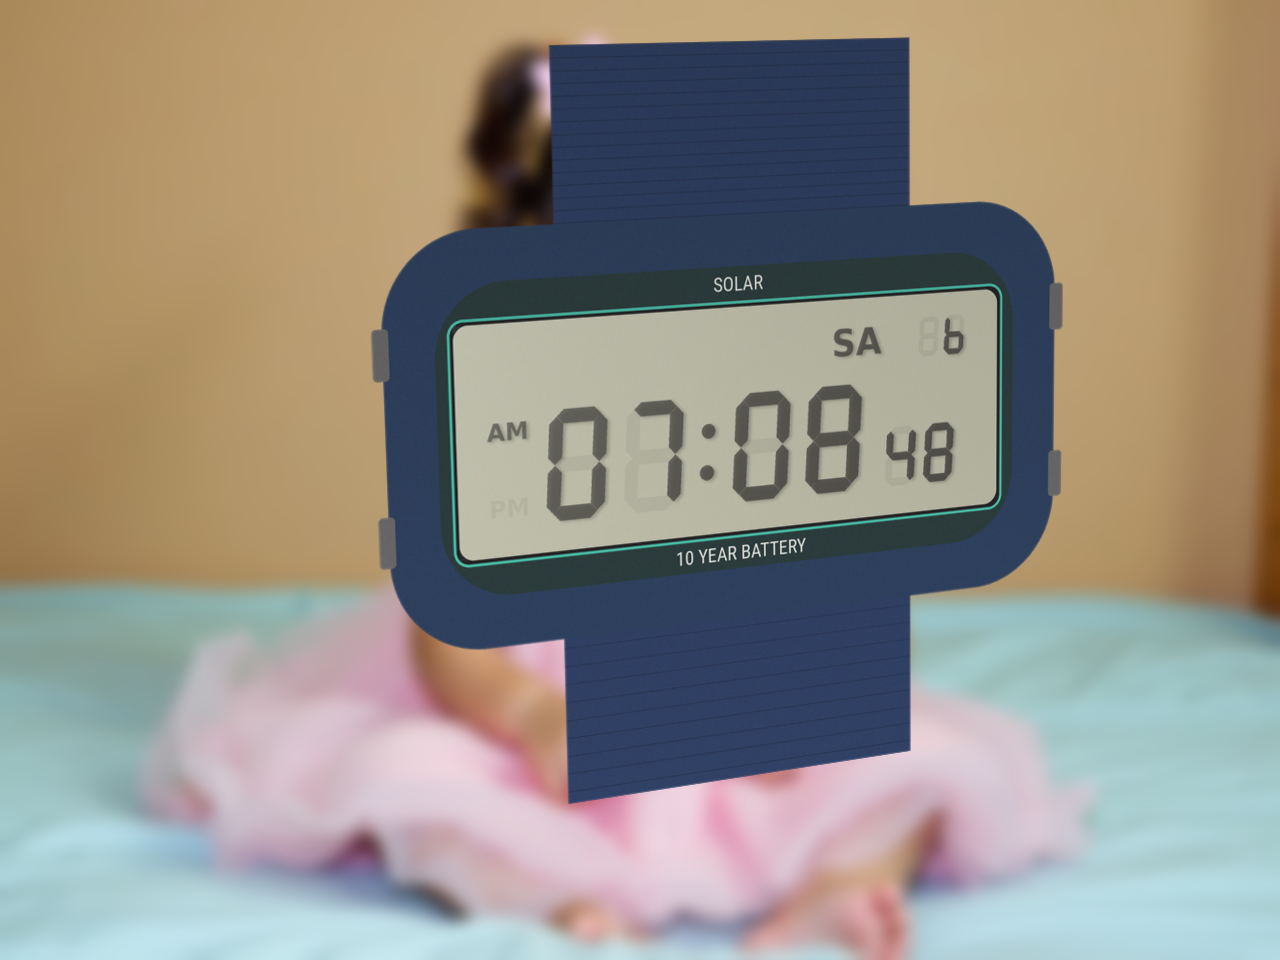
{"hour": 7, "minute": 8, "second": 48}
